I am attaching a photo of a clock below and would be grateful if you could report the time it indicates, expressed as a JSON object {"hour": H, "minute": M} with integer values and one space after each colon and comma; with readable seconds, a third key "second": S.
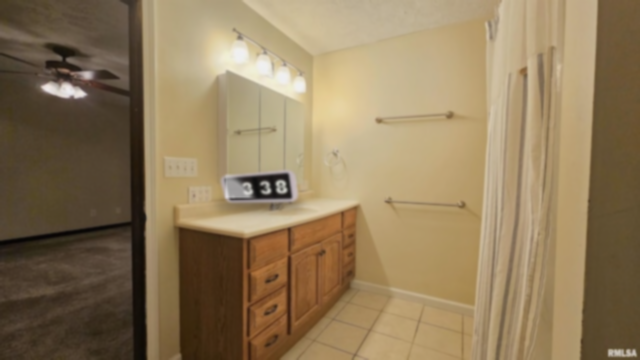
{"hour": 3, "minute": 38}
